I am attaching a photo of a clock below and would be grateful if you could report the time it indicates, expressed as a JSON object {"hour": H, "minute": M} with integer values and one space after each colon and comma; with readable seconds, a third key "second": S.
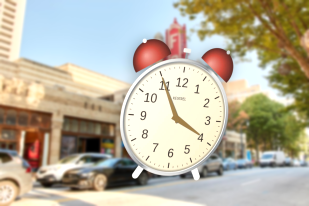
{"hour": 3, "minute": 55}
